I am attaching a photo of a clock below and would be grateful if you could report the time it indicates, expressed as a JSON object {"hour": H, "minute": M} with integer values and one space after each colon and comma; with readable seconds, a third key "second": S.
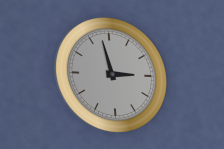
{"hour": 2, "minute": 58}
